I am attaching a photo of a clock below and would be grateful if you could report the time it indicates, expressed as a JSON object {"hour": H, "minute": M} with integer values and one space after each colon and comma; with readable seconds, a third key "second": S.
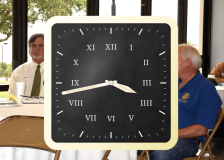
{"hour": 3, "minute": 43}
